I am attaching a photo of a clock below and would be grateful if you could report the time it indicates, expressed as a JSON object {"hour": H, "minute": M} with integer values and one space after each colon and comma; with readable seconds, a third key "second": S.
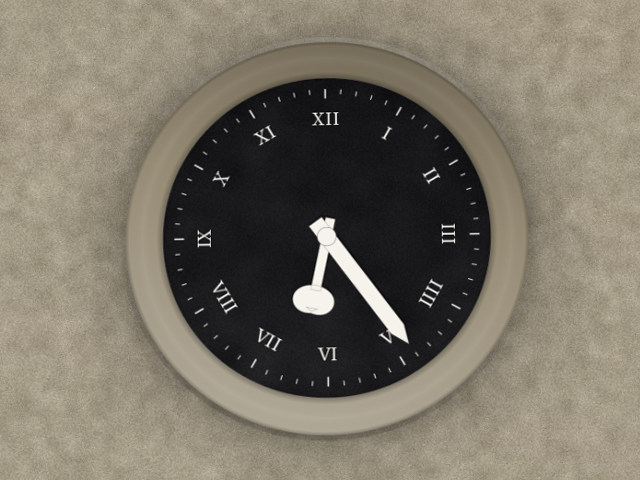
{"hour": 6, "minute": 24}
